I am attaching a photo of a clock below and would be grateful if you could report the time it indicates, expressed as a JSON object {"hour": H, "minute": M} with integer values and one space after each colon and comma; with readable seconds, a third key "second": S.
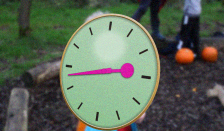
{"hour": 2, "minute": 43}
